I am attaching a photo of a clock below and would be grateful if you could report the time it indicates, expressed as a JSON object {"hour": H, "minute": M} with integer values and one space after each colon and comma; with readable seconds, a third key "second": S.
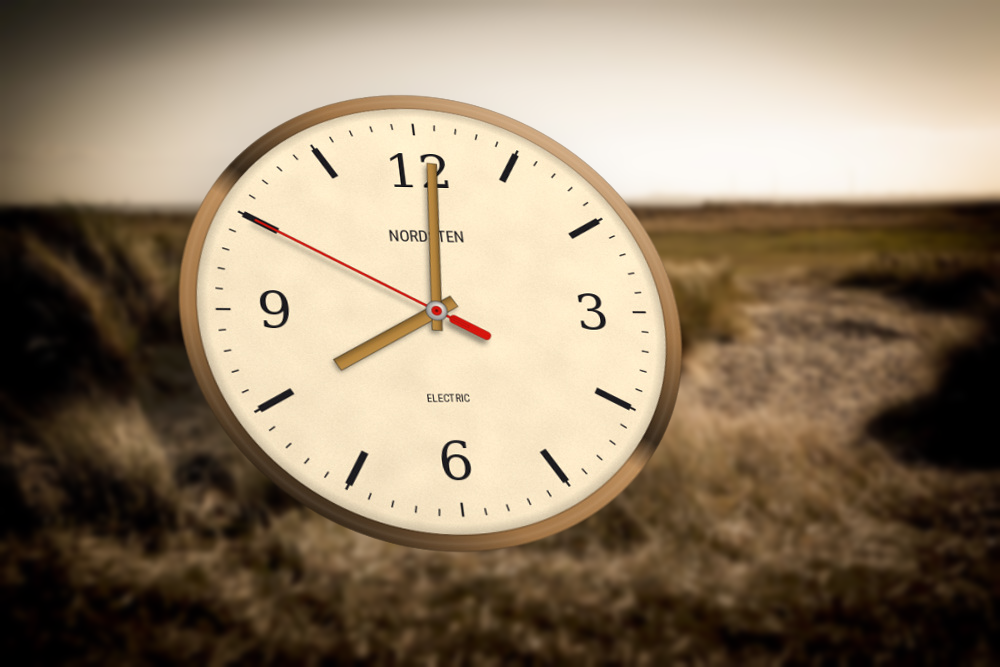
{"hour": 8, "minute": 0, "second": 50}
